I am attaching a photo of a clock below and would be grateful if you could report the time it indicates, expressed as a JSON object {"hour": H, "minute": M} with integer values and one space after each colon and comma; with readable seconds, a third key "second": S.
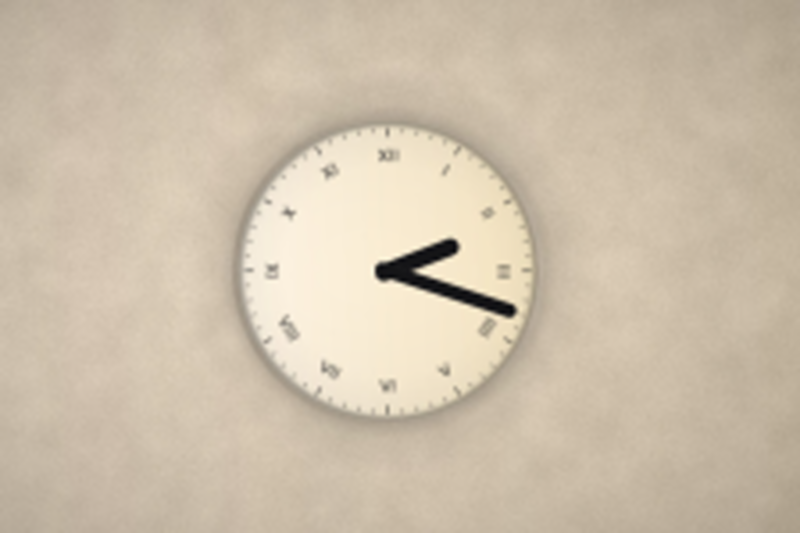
{"hour": 2, "minute": 18}
